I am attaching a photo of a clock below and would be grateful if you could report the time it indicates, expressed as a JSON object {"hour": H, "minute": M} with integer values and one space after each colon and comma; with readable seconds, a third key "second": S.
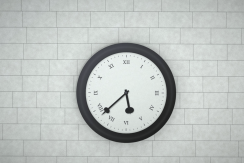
{"hour": 5, "minute": 38}
